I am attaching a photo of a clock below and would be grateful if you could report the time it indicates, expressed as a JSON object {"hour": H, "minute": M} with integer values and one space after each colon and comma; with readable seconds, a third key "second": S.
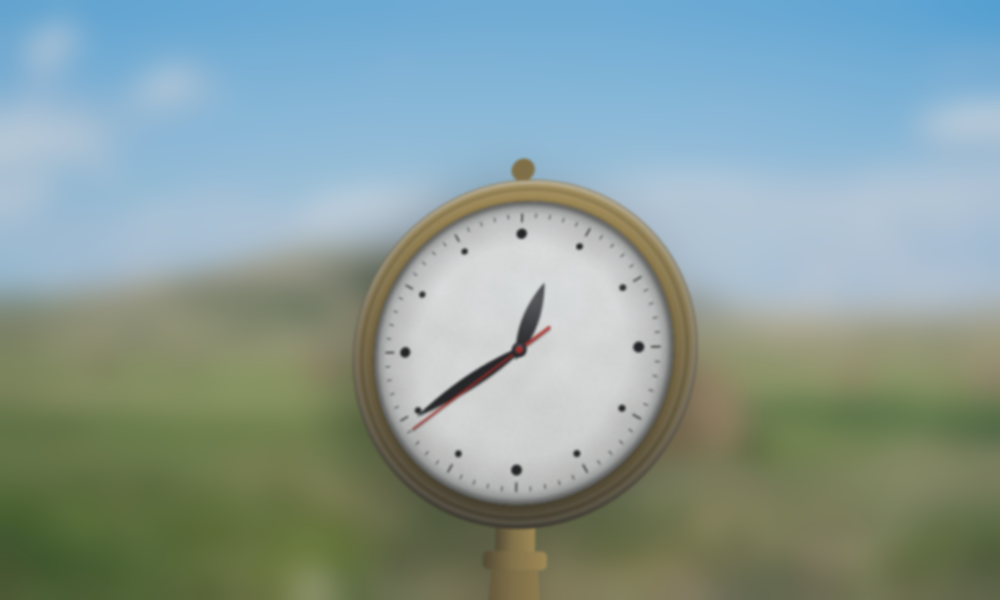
{"hour": 12, "minute": 39, "second": 39}
